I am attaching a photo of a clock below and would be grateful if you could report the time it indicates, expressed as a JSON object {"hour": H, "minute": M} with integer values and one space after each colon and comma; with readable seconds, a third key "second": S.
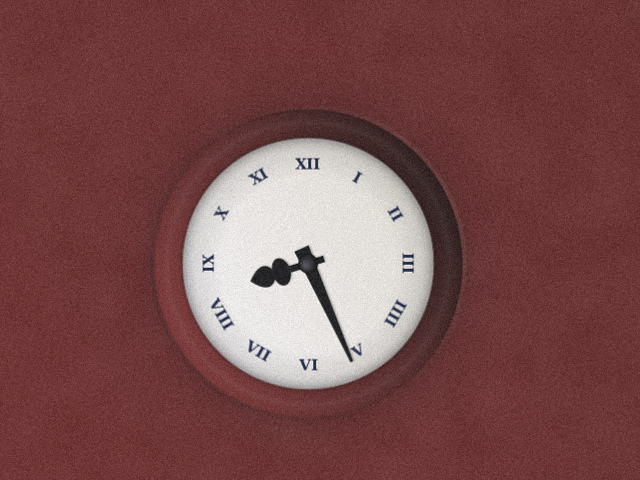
{"hour": 8, "minute": 26}
